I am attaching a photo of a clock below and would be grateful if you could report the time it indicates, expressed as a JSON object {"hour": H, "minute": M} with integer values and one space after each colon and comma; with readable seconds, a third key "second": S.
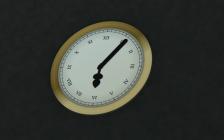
{"hour": 6, "minute": 6}
